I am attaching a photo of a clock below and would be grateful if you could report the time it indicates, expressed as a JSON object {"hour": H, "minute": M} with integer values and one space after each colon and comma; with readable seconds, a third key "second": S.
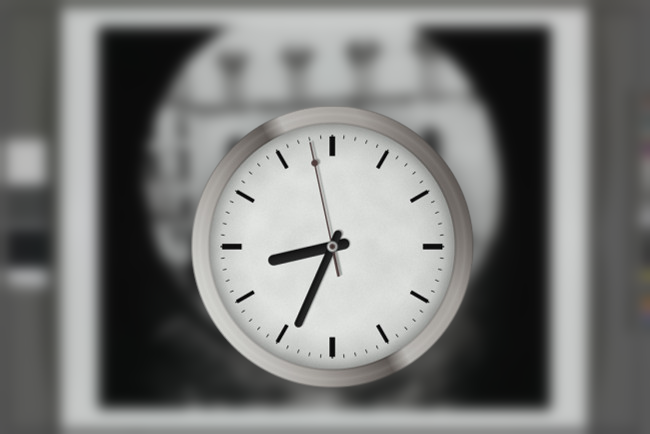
{"hour": 8, "minute": 33, "second": 58}
